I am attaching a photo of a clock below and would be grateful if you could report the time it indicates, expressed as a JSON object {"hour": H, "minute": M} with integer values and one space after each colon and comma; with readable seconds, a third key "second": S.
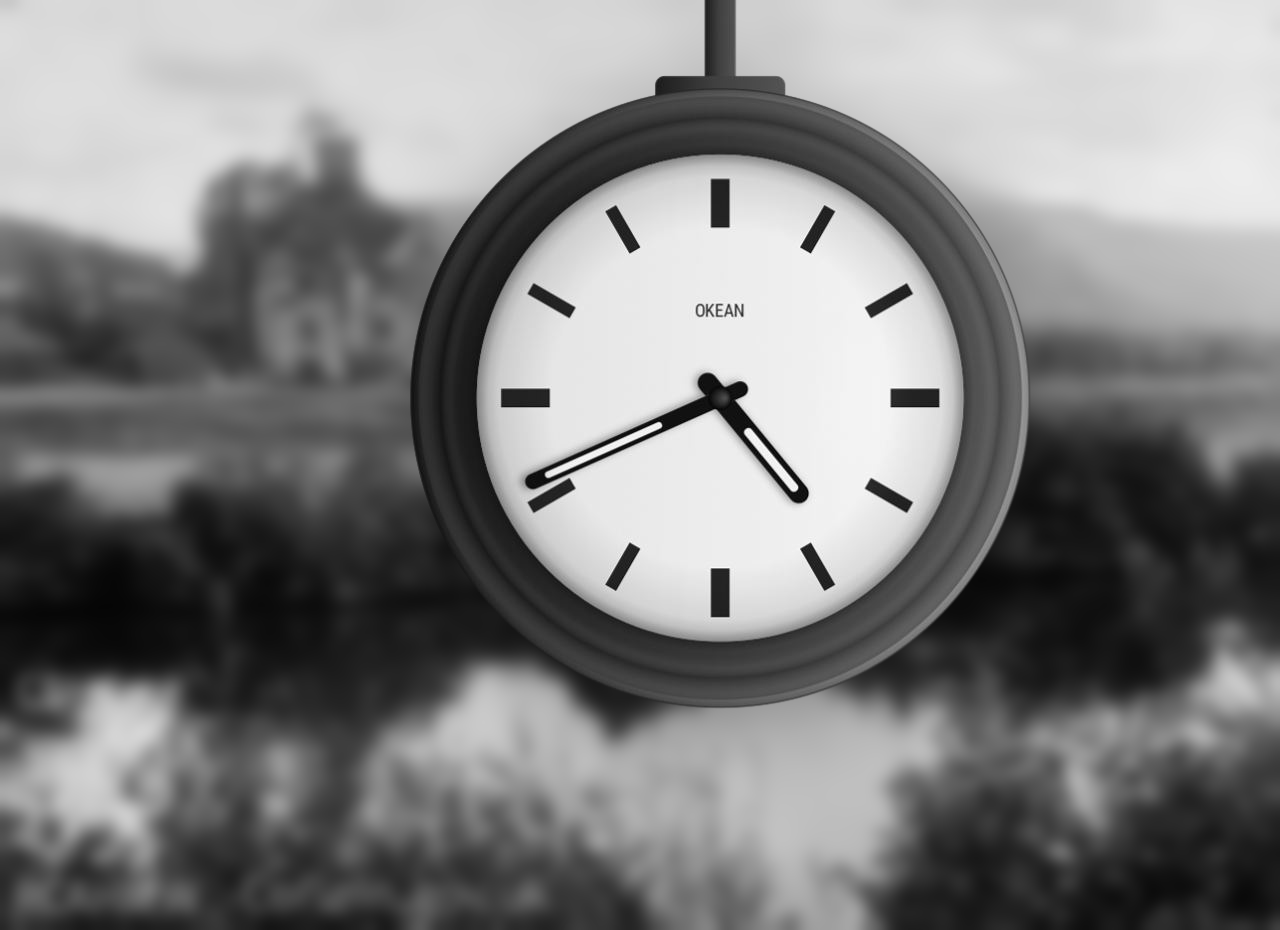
{"hour": 4, "minute": 41}
